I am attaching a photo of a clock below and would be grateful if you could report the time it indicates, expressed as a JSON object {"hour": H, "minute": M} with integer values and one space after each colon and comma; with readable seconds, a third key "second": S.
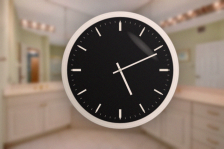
{"hour": 5, "minute": 11}
